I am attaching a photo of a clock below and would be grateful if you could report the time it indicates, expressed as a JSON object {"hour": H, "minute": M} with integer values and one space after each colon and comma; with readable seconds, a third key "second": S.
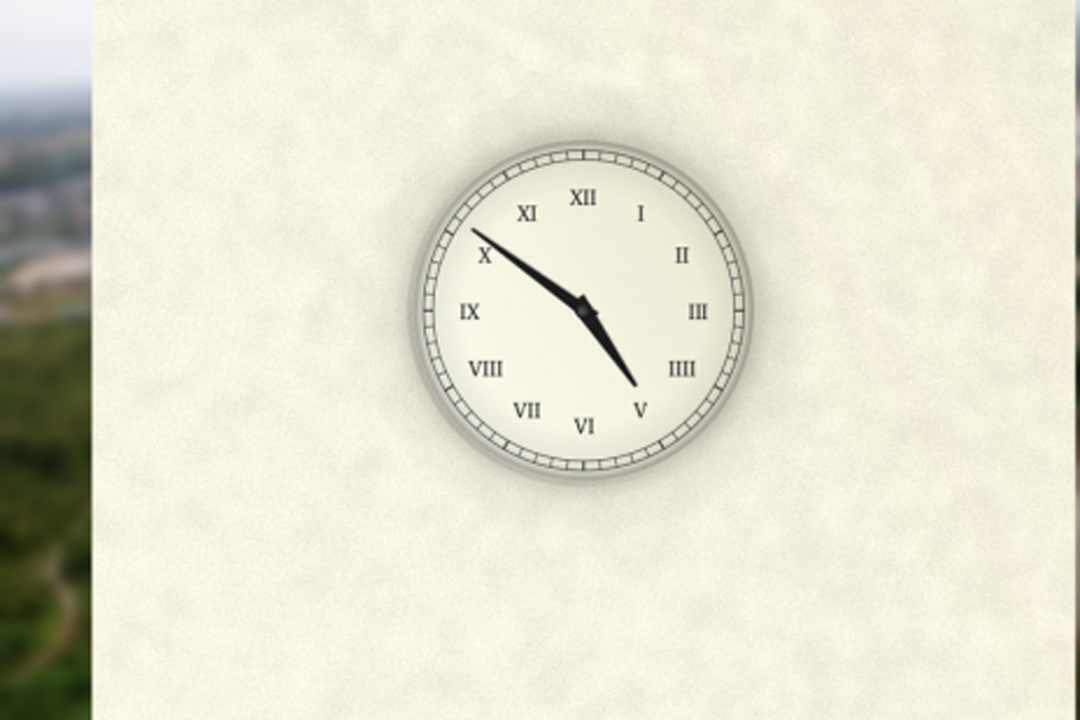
{"hour": 4, "minute": 51}
